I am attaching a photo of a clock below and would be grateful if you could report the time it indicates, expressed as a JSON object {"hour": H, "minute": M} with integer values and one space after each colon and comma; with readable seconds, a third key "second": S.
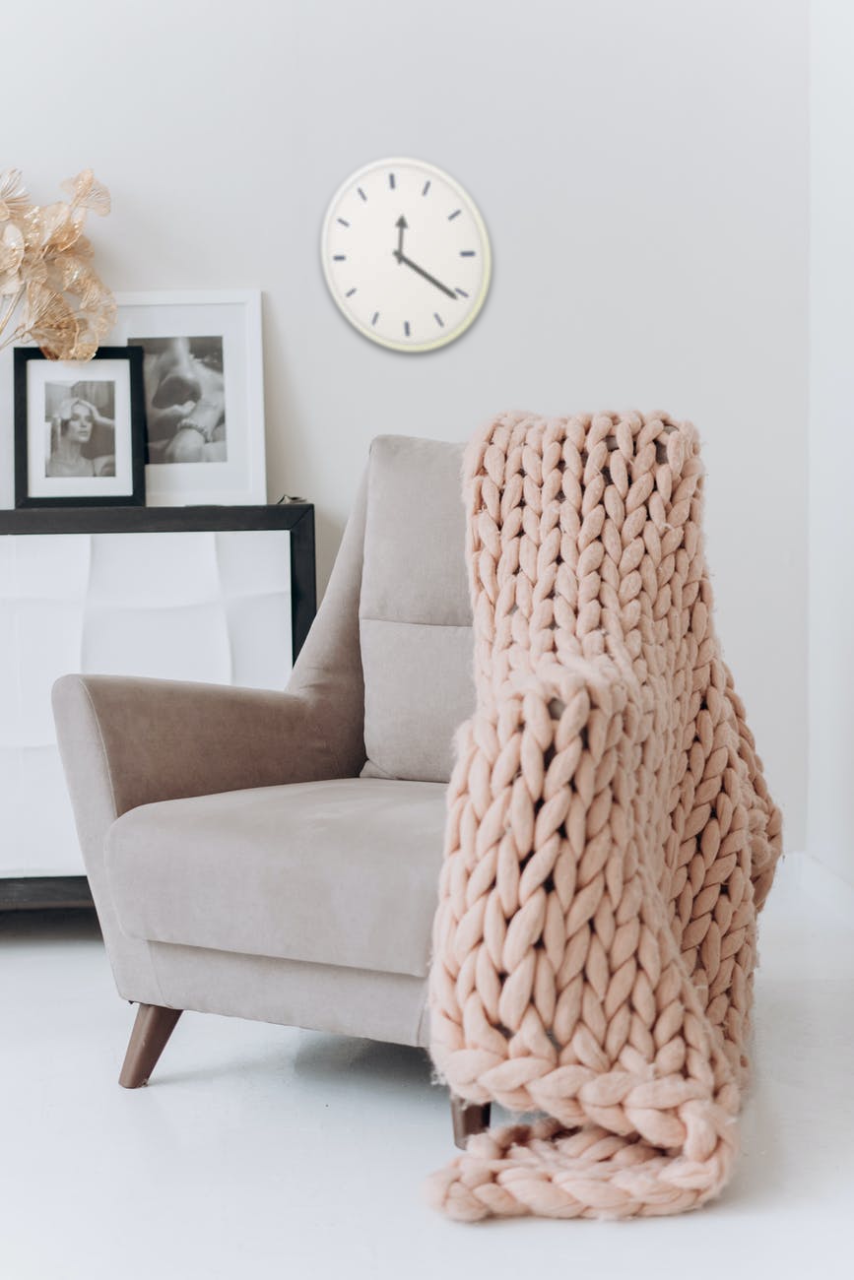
{"hour": 12, "minute": 21}
